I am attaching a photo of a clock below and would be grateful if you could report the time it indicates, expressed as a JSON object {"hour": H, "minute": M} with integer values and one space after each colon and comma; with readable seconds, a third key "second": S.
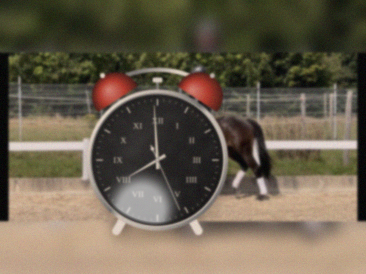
{"hour": 7, "minute": 59, "second": 26}
